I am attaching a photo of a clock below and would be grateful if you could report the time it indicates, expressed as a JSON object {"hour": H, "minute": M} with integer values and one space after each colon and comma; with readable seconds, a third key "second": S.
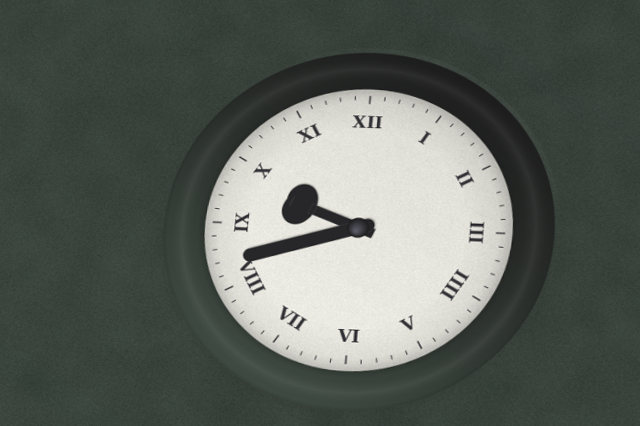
{"hour": 9, "minute": 42}
